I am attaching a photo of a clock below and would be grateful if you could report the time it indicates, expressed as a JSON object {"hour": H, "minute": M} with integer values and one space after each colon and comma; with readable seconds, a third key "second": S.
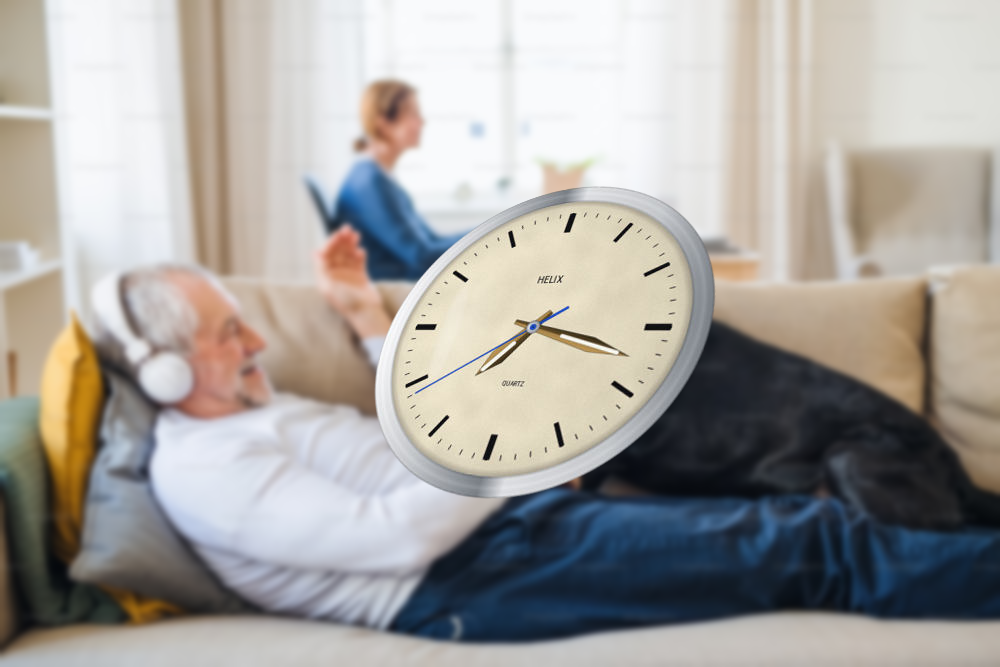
{"hour": 7, "minute": 17, "second": 39}
